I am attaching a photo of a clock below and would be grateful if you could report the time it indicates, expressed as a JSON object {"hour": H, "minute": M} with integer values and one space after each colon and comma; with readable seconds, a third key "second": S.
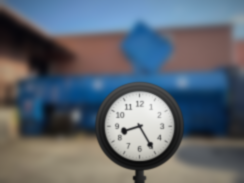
{"hour": 8, "minute": 25}
